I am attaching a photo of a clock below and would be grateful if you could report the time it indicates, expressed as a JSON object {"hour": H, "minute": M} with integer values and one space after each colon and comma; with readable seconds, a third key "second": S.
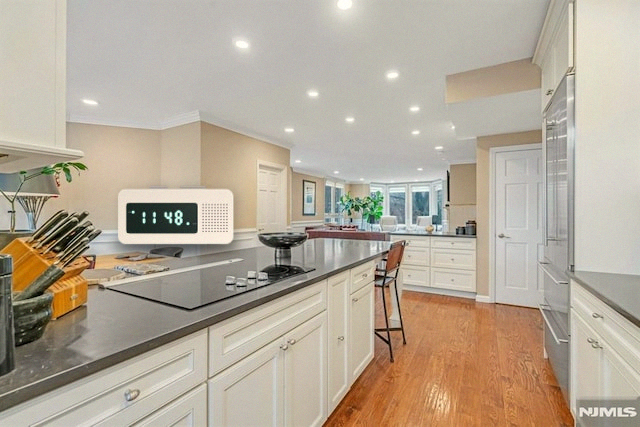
{"hour": 11, "minute": 48}
